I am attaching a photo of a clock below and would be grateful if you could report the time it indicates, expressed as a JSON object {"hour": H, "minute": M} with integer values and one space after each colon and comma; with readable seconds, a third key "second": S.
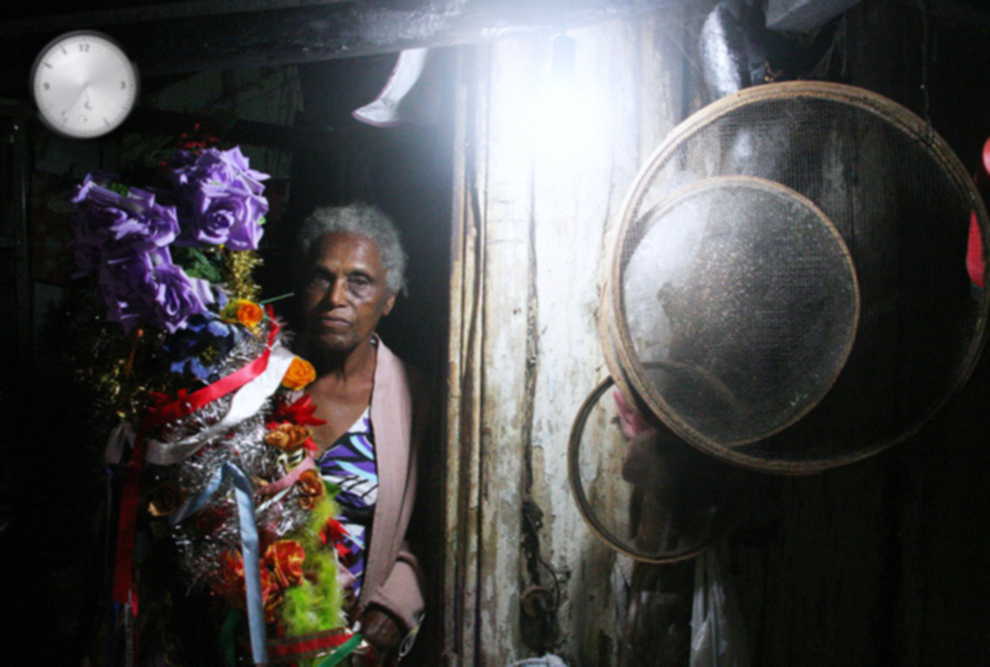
{"hour": 5, "minute": 36}
